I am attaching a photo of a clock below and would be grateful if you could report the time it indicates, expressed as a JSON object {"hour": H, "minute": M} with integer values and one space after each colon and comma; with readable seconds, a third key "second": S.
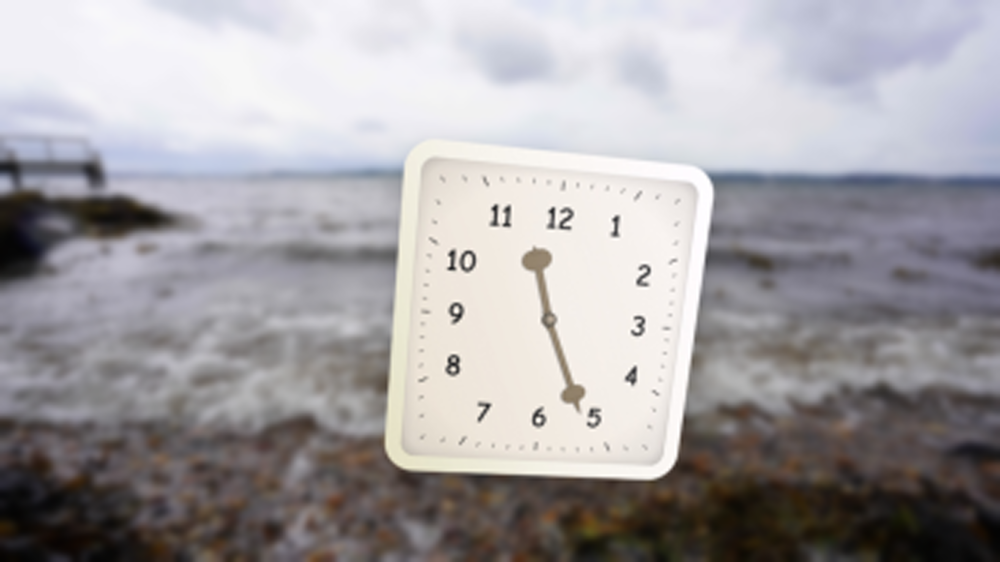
{"hour": 11, "minute": 26}
